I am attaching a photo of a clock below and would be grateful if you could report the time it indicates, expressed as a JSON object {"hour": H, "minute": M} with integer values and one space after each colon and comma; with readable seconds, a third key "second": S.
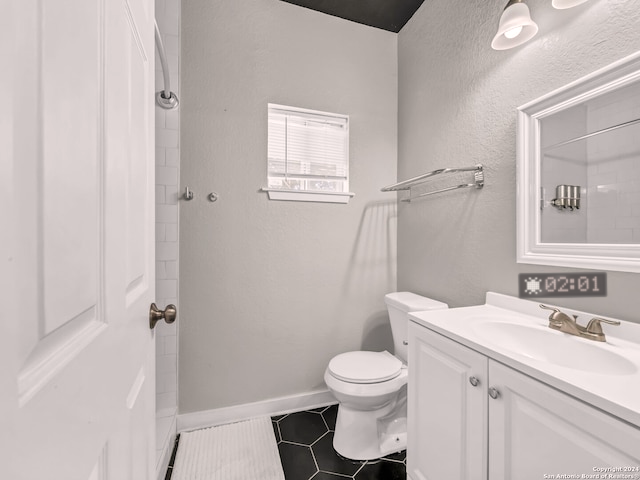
{"hour": 2, "minute": 1}
